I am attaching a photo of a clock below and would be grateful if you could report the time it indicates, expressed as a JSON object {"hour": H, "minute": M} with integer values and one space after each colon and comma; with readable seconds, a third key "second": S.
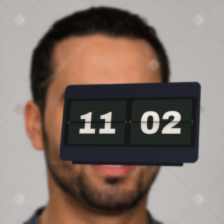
{"hour": 11, "minute": 2}
